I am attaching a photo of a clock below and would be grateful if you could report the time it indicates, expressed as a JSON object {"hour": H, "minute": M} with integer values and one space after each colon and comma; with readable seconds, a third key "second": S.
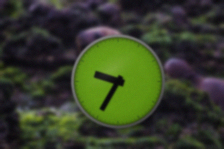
{"hour": 9, "minute": 35}
